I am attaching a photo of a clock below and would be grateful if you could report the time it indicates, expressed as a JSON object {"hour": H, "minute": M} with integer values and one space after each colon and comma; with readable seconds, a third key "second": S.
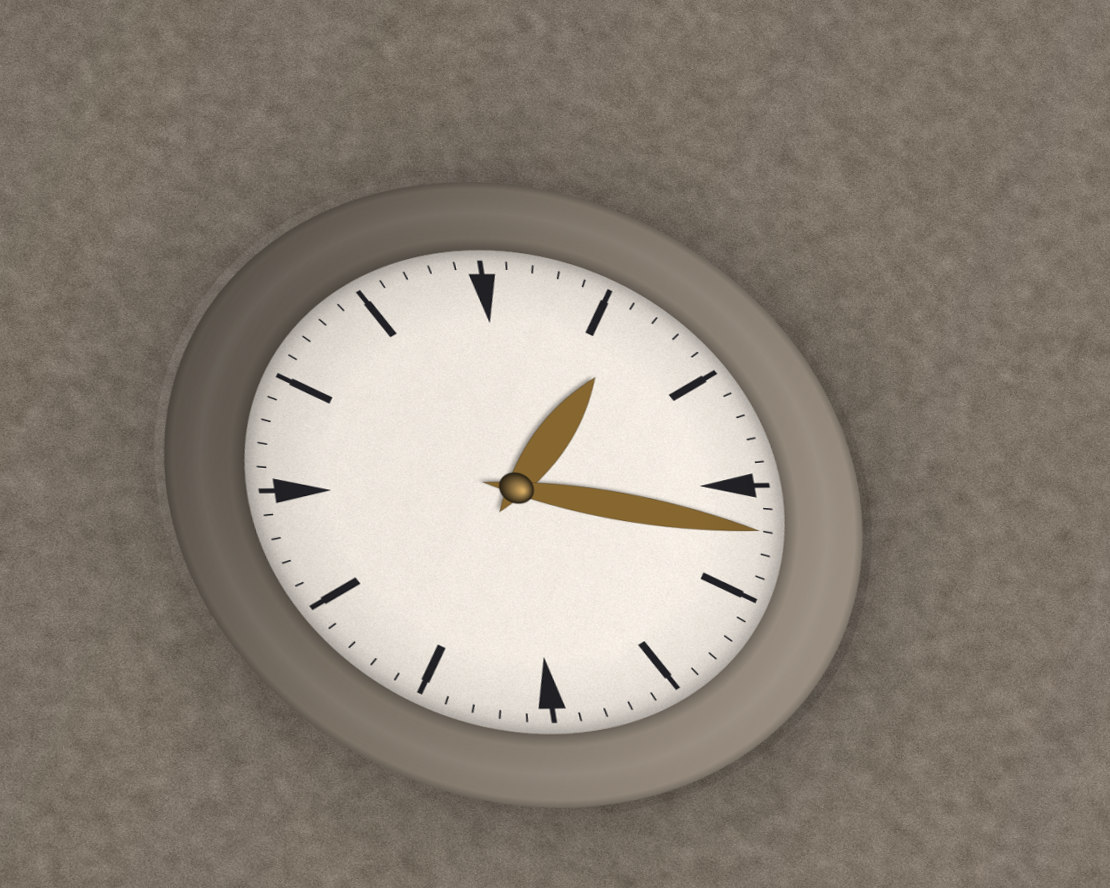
{"hour": 1, "minute": 17}
